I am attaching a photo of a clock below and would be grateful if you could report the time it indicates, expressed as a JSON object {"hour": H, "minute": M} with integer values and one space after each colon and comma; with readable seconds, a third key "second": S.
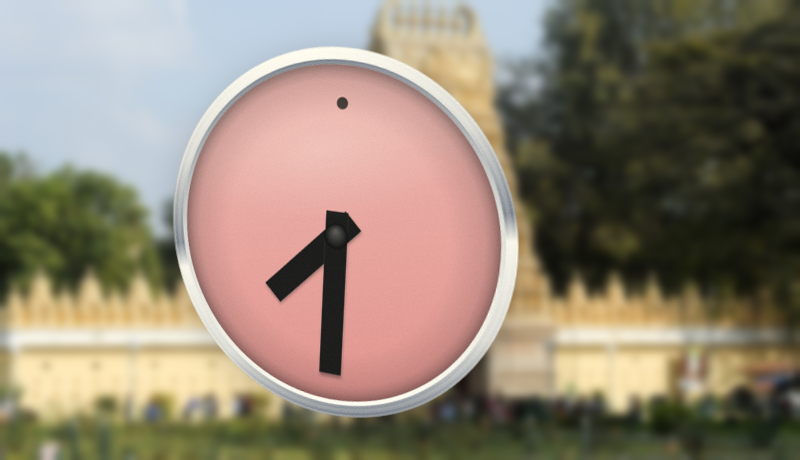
{"hour": 7, "minute": 30}
